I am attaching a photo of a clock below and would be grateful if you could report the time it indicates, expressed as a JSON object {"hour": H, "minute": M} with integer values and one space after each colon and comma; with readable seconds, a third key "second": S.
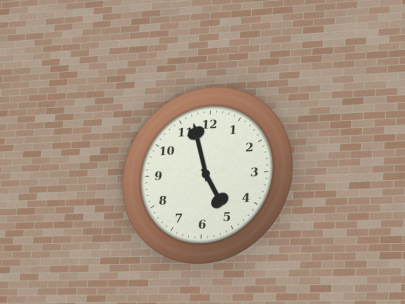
{"hour": 4, "minute": 57}
